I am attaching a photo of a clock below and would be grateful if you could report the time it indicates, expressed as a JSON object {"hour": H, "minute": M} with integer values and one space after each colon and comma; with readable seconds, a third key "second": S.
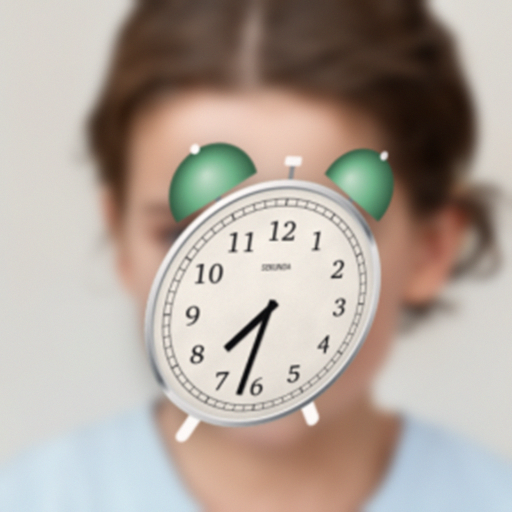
{"hour": 7, "minute": 32}
